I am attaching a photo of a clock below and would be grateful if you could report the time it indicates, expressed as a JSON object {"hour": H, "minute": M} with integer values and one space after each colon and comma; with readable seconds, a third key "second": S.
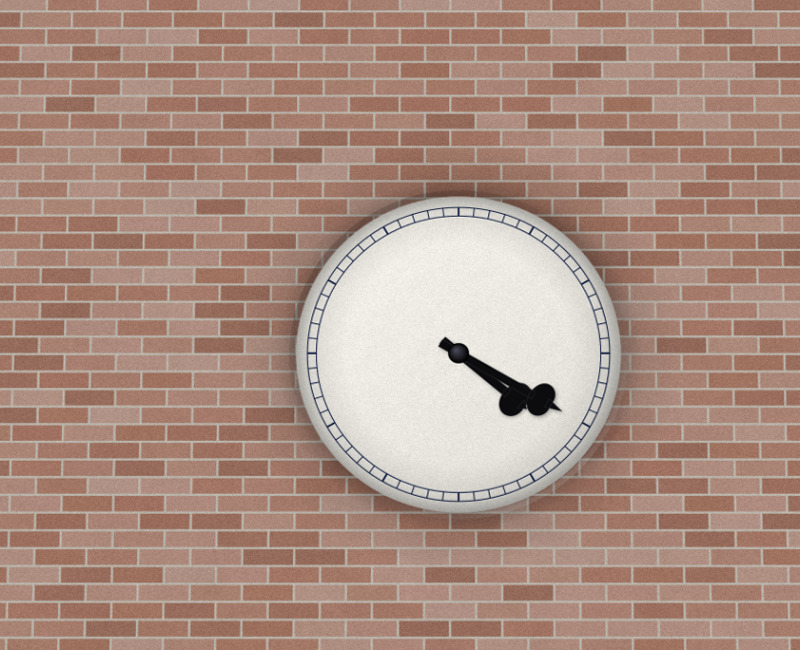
{"hour": 4, "minute": 20}
